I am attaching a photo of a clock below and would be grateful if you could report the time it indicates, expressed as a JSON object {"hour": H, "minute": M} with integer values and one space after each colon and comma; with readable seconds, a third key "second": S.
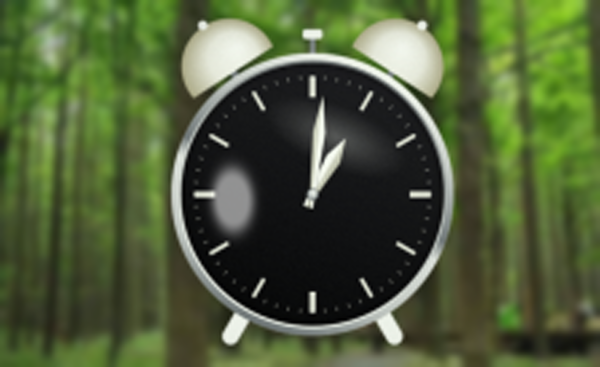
{"hour": 1, "minute": 1}
